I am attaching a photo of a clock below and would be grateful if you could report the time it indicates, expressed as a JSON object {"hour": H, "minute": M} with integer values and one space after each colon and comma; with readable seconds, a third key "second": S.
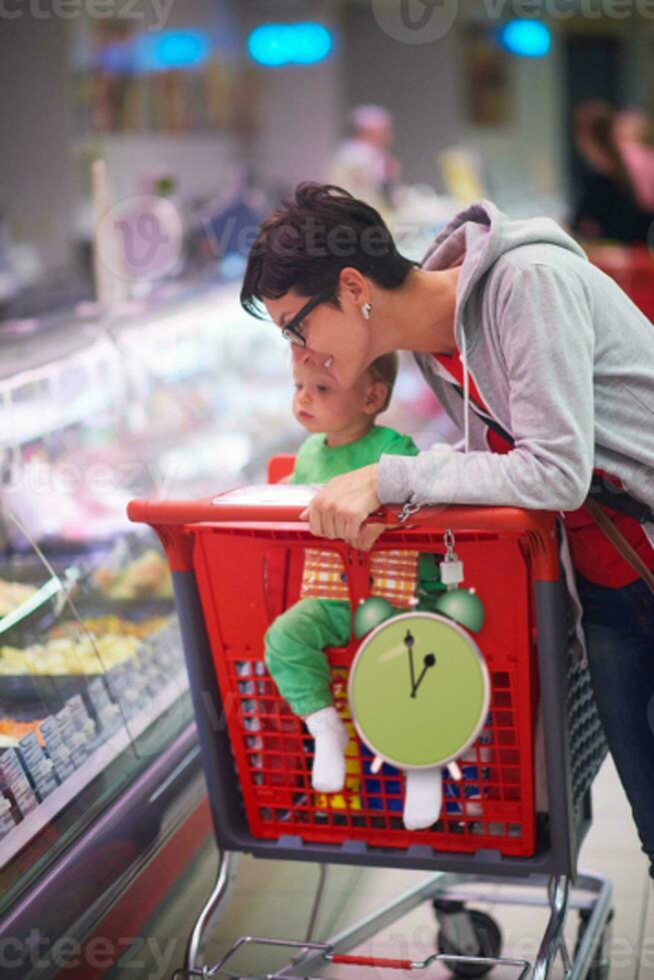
{"hour": 12, "minute": 59}
